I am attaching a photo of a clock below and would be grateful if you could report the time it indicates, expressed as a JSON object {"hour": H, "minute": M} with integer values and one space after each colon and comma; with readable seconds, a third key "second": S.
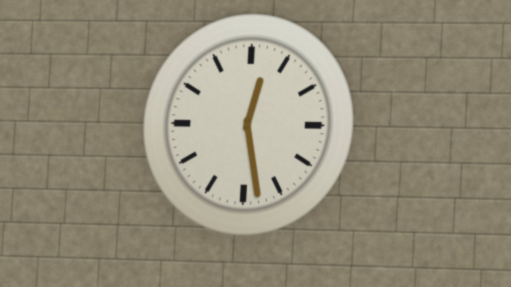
{"hour": 12, "minute": 28}
